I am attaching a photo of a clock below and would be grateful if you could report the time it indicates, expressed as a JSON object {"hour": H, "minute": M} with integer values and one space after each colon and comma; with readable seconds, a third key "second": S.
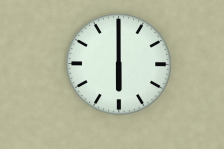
{"hour": 6, "minute": 0}
